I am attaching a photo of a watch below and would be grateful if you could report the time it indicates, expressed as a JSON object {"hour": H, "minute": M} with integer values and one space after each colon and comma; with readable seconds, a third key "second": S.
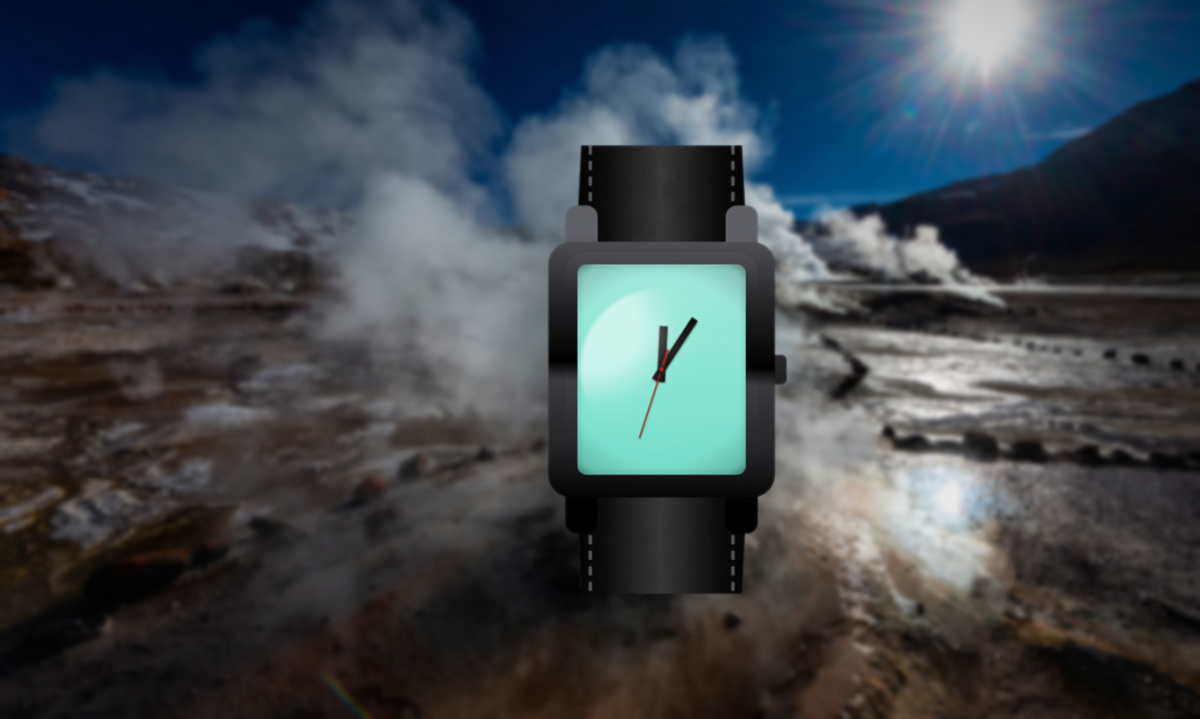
{"hour": 12, "minute": 5, "second": 33}
